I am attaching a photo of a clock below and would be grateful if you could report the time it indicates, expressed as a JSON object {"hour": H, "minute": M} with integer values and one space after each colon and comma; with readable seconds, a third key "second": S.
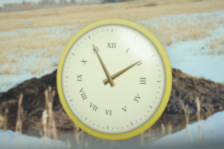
{"hour": 1, "minute": 55}
